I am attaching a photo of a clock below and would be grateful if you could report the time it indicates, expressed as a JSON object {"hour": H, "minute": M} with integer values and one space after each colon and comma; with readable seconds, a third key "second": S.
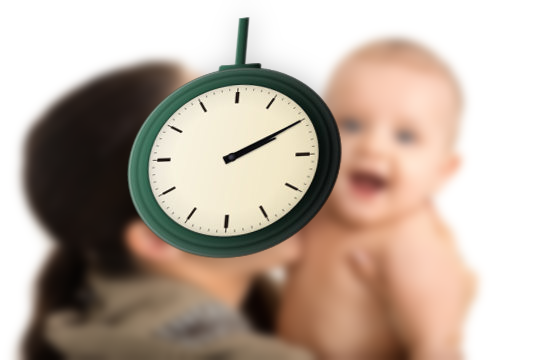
{"hour": 2, "minute": 10}
